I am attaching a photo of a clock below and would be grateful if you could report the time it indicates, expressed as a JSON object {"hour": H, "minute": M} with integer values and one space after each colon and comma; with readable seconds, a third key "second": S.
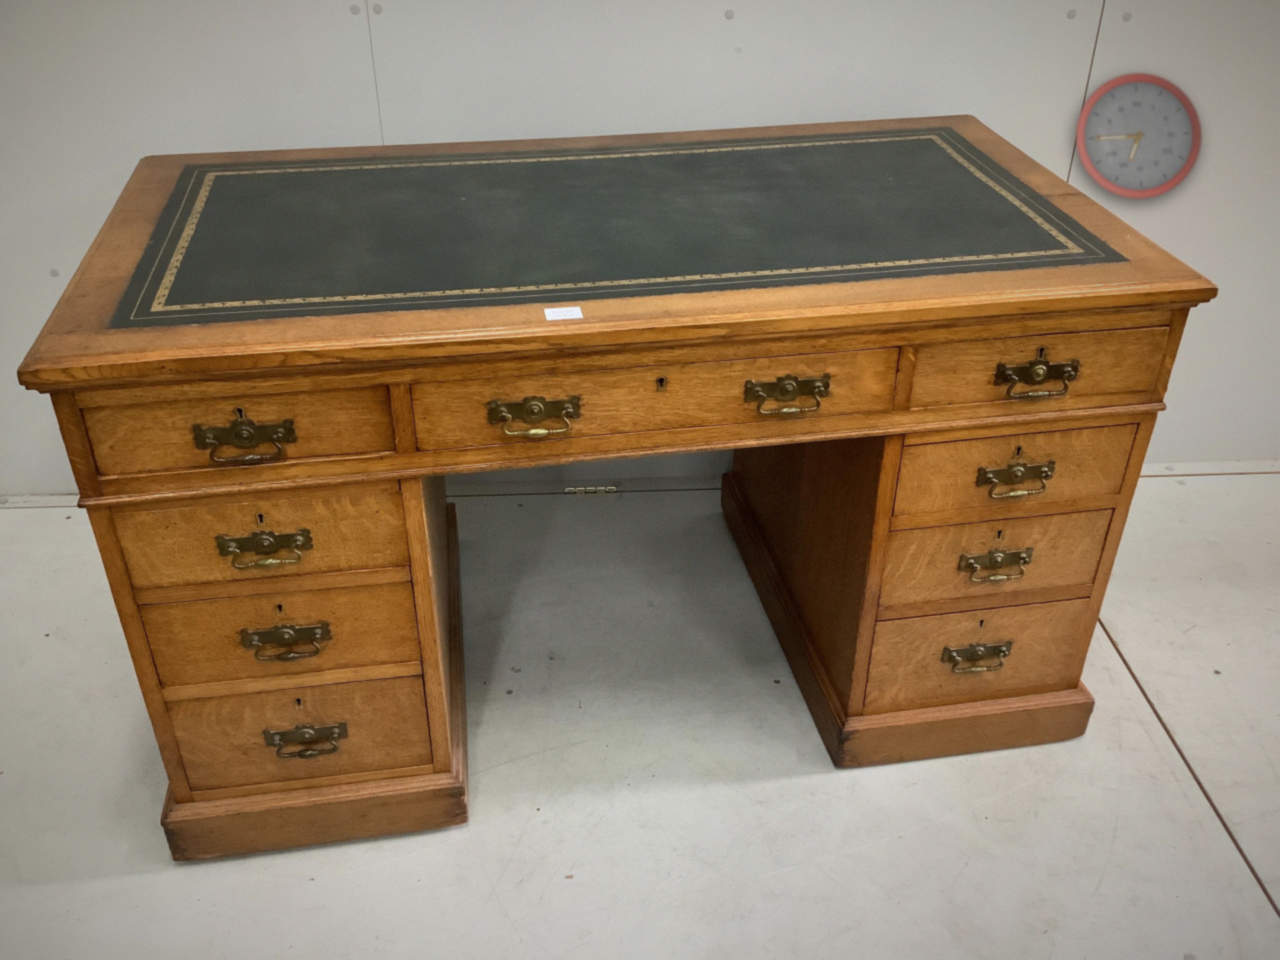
{"hour": 6, "minute": 45}
